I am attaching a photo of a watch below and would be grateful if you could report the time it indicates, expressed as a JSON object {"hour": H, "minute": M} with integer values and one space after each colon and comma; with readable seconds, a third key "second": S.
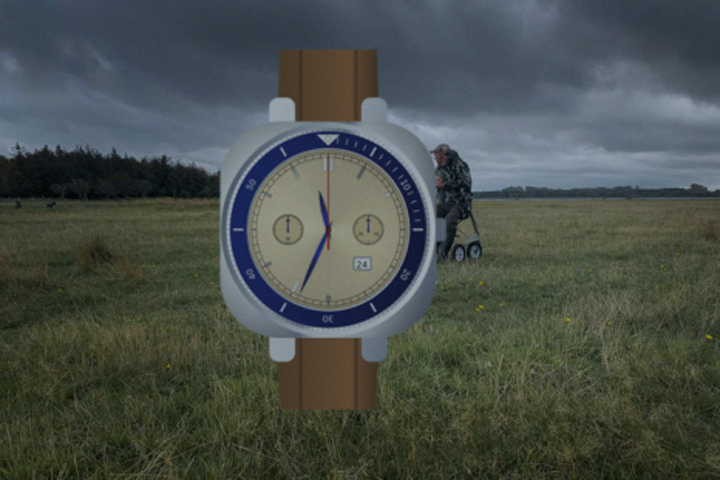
{"hour": 11, "minute": 34}
